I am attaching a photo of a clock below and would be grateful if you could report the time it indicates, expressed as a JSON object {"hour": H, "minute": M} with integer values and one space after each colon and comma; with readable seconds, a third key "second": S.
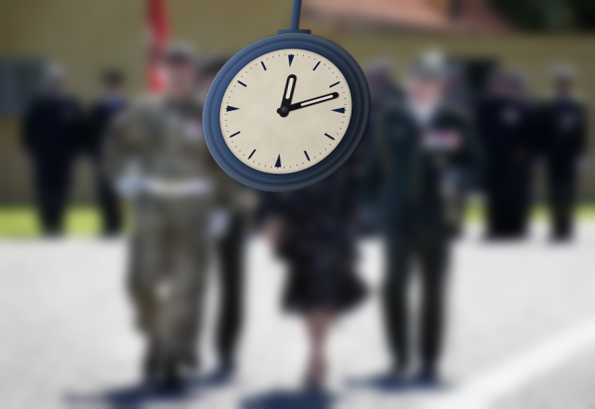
{"hour": 12, "minute": 12}
